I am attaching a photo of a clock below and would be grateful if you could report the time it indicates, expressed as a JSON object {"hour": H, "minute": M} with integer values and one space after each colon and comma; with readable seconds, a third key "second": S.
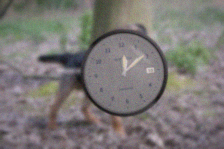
{"hour": 12, "minute": 9}
